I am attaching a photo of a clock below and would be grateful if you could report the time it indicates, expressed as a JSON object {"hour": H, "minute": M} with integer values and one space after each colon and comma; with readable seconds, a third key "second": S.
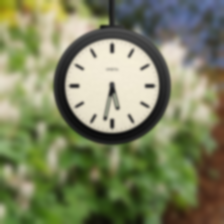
{"hour": 5, "minute": 32}
